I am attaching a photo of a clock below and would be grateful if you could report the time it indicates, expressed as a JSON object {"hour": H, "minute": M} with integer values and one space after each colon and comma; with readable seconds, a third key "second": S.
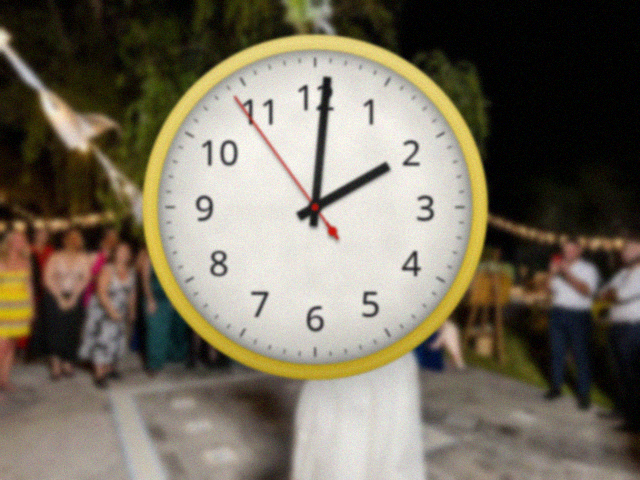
{"hour": 2, "minute": 0, "second": 54}
